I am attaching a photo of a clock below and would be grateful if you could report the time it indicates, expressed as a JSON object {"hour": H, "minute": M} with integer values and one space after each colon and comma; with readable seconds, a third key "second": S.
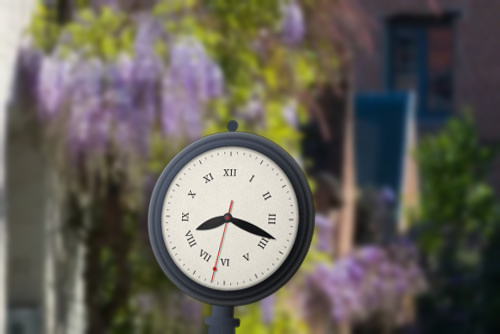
{"hour": 8, "minute": 18, "second": 32}
